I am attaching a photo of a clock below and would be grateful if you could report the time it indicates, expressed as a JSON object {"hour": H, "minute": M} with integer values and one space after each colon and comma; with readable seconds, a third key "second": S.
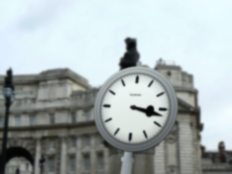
{"hour": 3, "minute": 17}
